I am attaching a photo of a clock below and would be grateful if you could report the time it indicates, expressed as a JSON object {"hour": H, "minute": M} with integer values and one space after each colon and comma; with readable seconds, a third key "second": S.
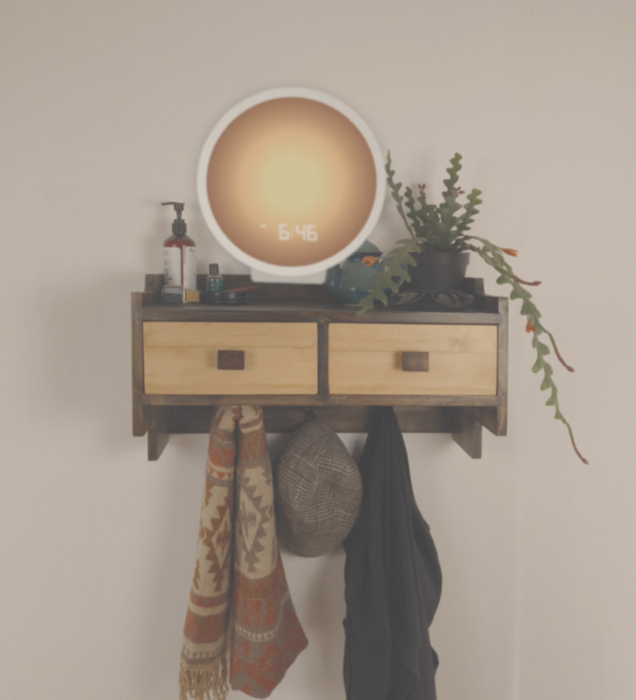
{"hour": 6, "minute": 46}
